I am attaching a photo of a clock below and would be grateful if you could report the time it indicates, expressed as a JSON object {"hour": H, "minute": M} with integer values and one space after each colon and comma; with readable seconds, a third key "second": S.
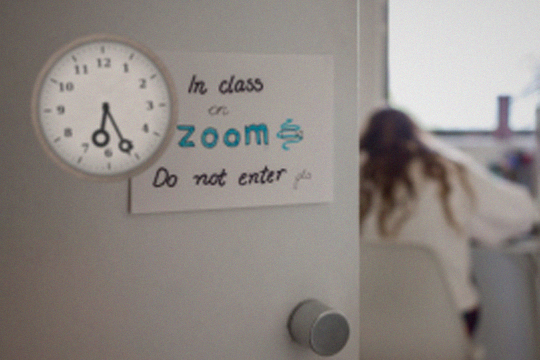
{"hour": 6, "minute": 26}
